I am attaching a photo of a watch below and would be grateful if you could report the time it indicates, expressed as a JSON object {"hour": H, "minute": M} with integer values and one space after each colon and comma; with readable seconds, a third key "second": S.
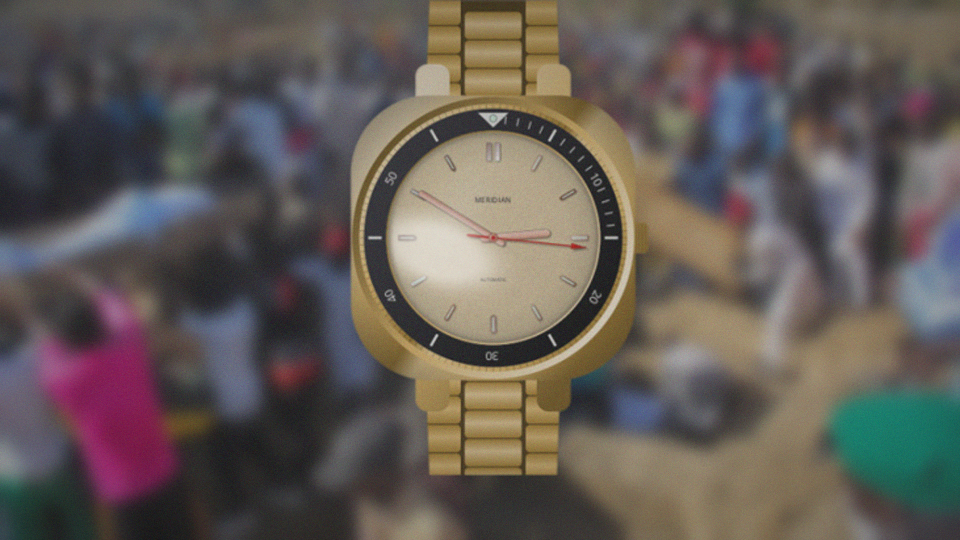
{"hour": 2, "minute": 50, "second": 16}
